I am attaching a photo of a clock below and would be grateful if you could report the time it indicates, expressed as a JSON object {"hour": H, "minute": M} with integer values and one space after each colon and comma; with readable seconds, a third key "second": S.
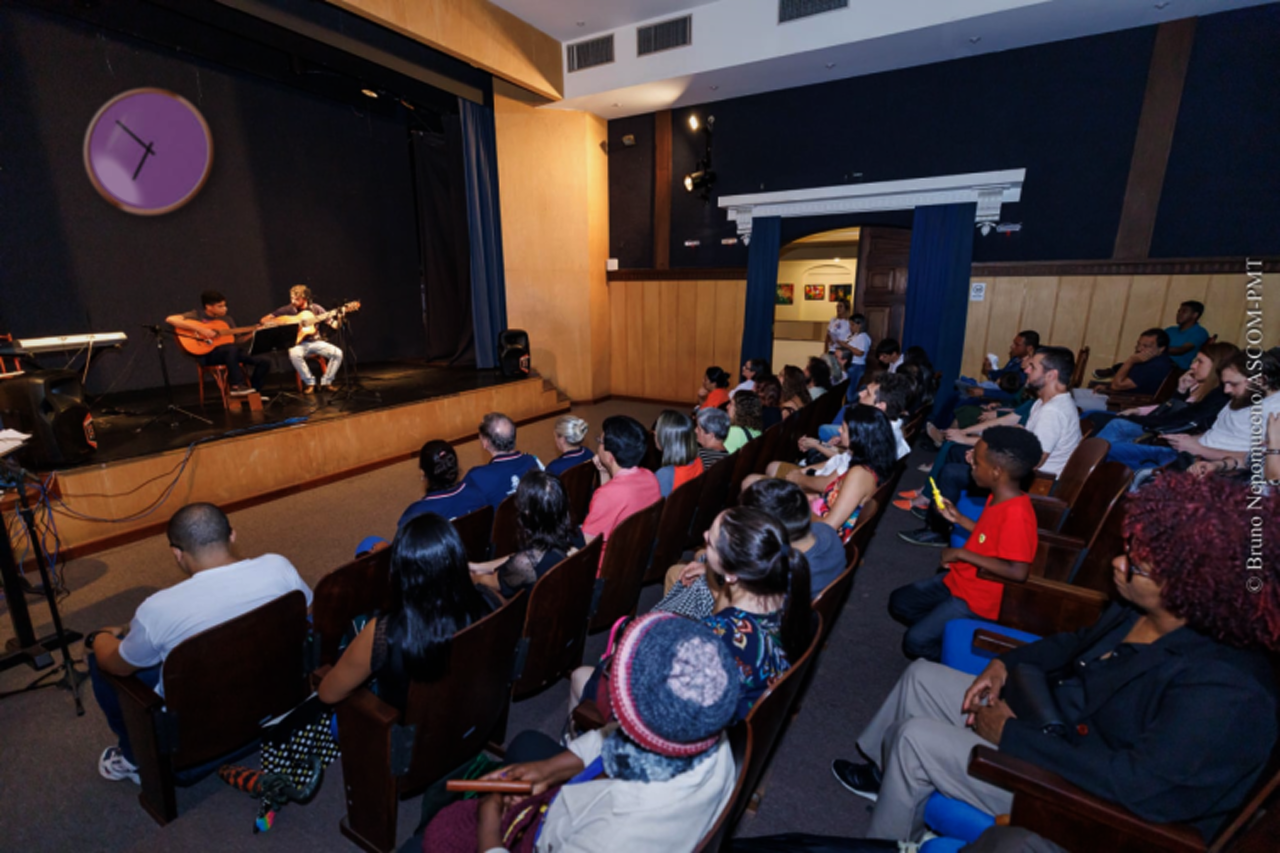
{"hour": 6, "minute": 52}
